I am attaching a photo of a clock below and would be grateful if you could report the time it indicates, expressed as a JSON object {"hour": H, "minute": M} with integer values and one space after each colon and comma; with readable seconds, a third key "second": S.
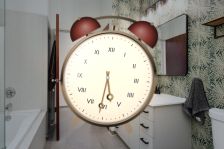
{"hour": 5, "minute": 31}
